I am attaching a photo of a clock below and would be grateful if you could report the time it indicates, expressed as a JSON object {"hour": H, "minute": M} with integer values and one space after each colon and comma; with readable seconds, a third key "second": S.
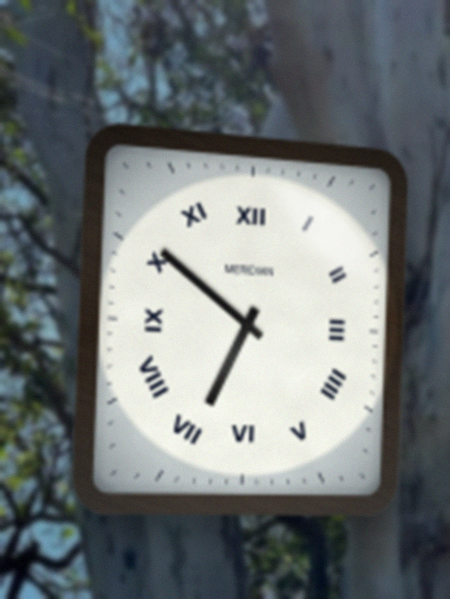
{"hour": 6, "minute": 51}
